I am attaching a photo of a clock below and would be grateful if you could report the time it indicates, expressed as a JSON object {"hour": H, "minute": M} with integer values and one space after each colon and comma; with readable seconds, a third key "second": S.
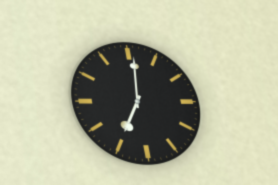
{"hour": 7, "minute": 1}
